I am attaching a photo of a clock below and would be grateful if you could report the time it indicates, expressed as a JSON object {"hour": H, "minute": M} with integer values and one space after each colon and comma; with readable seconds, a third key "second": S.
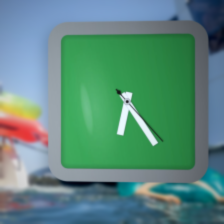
{"hour": 6, "minute": 24, "second": 23}
